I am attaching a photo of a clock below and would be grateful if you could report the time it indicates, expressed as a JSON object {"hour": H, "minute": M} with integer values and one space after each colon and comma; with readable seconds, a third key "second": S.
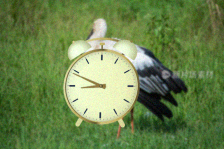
{"hour": 8, "minute": 49}
